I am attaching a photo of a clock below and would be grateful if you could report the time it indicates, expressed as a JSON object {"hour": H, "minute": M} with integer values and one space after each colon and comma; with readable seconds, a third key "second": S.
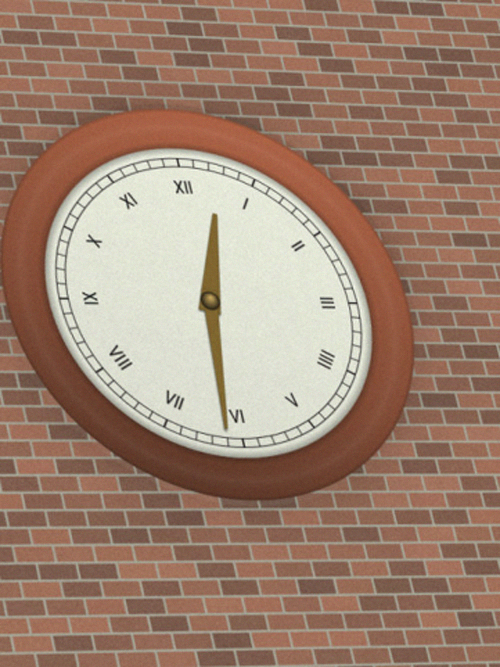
{"hour": 12, "minute": 31}
